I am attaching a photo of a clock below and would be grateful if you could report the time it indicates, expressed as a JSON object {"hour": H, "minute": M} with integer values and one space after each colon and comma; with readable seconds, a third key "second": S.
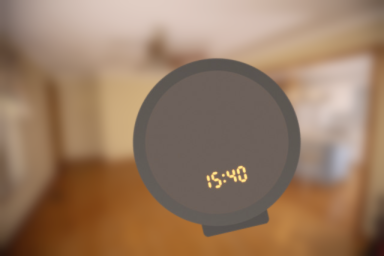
{"hour": 15, "minute": 40}
